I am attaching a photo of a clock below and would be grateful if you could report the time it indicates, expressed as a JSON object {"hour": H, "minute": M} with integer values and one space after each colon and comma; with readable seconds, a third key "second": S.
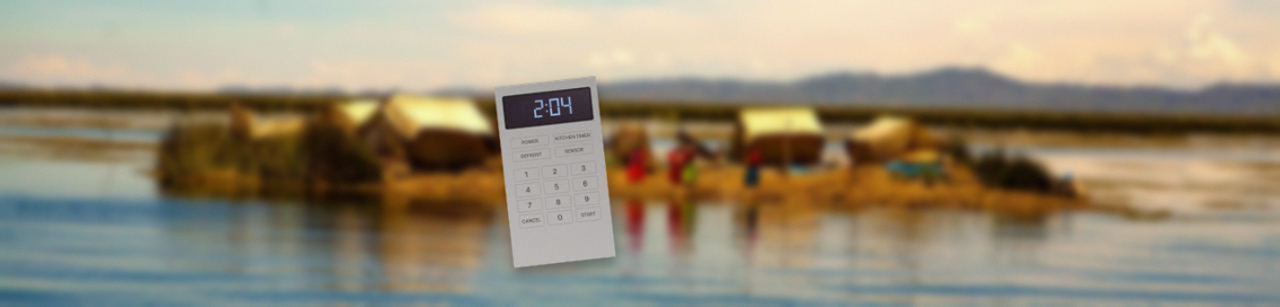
{"hour": 2, "minute": 4}
